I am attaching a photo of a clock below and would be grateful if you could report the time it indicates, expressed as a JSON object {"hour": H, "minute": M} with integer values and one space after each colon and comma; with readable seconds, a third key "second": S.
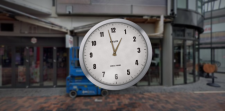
{"hour": 12, "minute": 58}
